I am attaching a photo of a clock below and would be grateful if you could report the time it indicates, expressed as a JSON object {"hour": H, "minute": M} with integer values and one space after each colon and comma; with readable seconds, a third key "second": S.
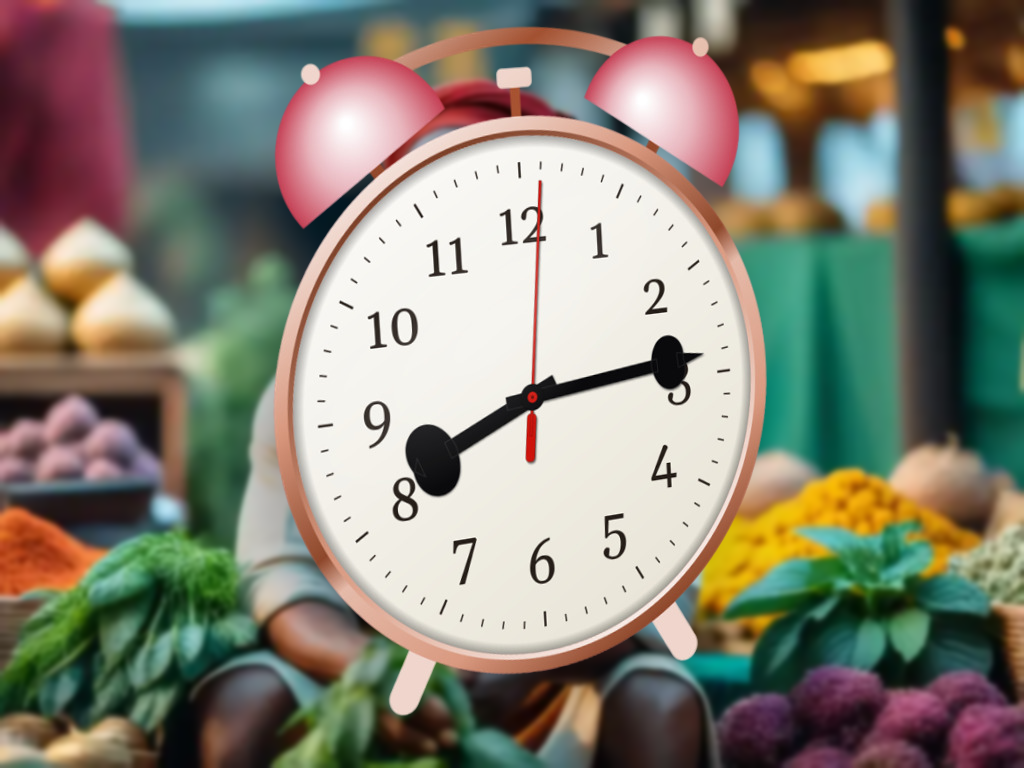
{"hour": 8, "minute": 14, "second": 1}
